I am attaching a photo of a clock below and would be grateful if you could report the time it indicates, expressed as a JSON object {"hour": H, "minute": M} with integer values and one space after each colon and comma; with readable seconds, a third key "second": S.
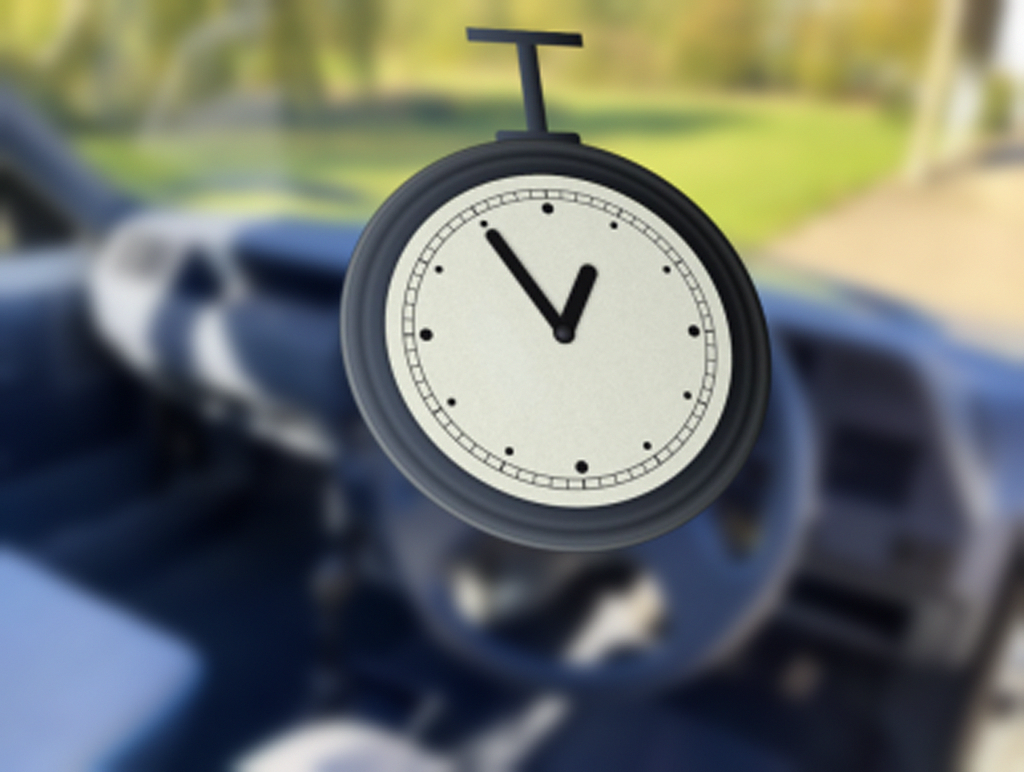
{"hour": 12, "minute": 55}
